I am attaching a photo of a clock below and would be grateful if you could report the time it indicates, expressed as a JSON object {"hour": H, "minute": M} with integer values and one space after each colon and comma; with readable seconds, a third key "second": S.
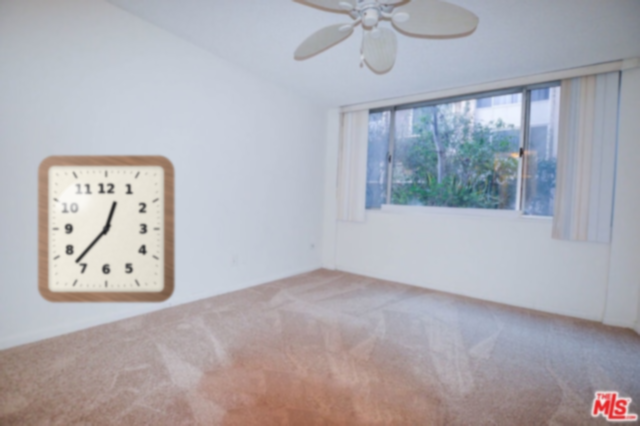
{"hour": 12, "minute": 37}
